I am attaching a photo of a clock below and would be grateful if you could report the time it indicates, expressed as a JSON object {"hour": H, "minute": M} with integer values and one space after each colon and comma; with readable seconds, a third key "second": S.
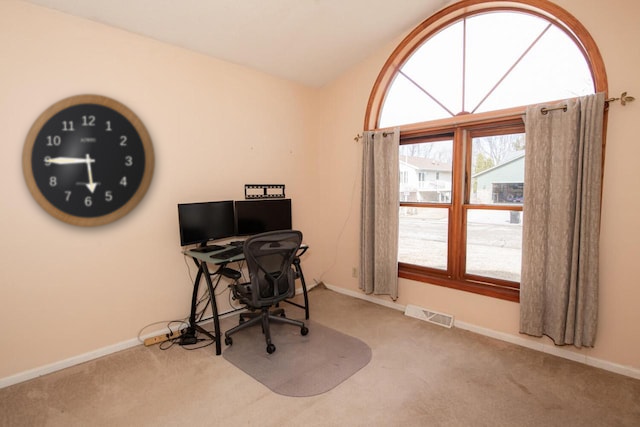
{"hour": 5, "minute": 45}
